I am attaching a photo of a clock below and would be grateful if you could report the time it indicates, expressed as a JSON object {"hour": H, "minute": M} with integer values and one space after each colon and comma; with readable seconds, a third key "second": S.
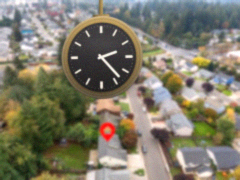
{"hour": 2, "minute": 23}
